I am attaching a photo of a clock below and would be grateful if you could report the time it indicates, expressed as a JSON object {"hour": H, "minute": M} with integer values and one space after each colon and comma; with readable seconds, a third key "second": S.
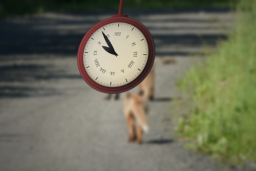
{"hour": 9, "minute": 54}
